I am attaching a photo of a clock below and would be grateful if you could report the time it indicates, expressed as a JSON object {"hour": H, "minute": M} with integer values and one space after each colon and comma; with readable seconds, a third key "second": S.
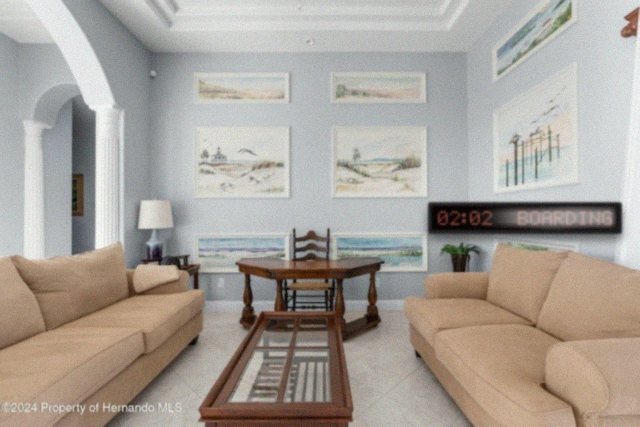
{"hour": 2, "minute": 2}
